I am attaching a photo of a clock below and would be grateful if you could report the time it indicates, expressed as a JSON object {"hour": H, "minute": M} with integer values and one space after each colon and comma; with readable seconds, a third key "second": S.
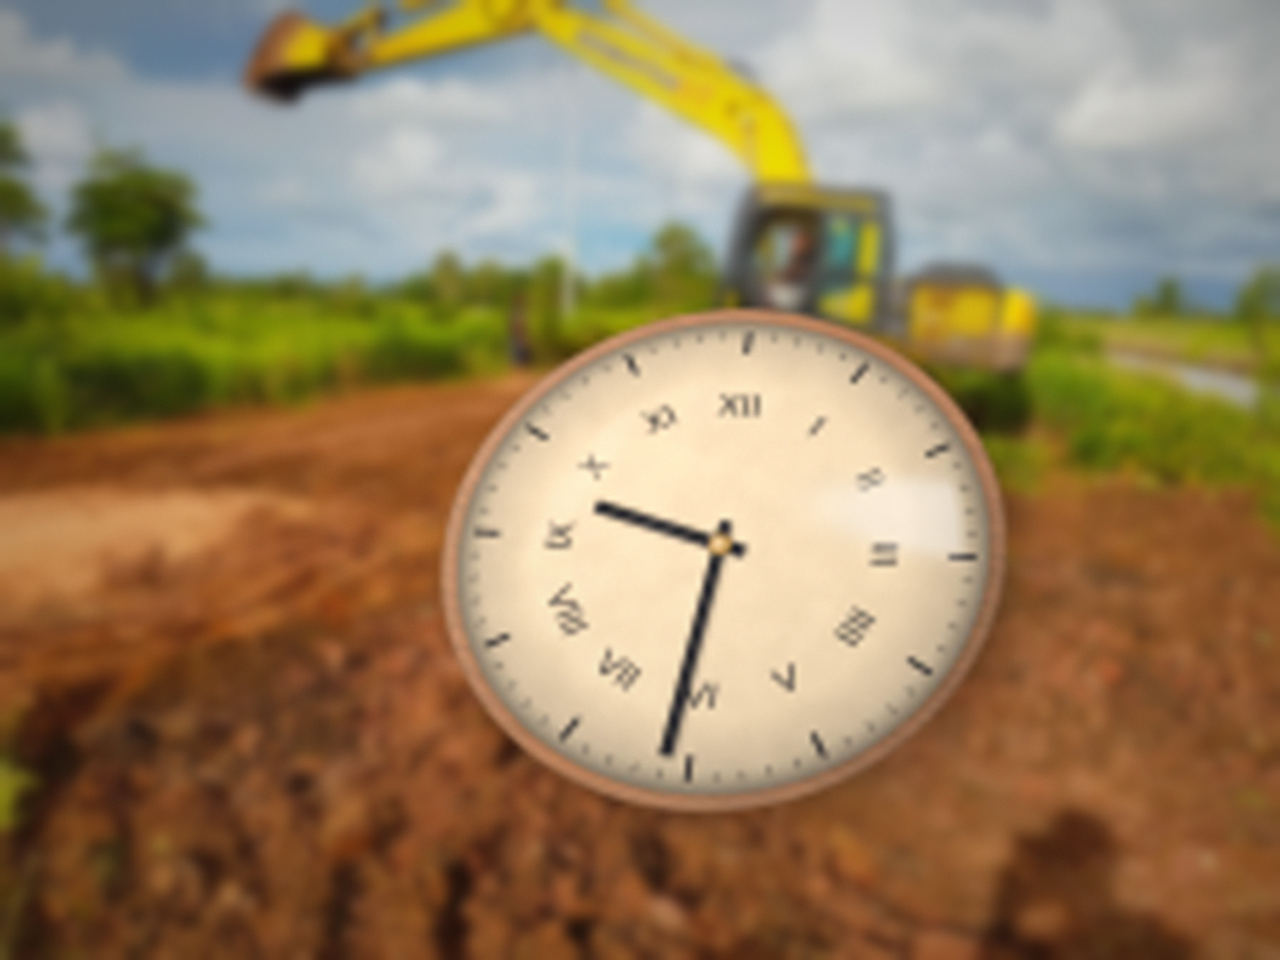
{"hour": 9, "minute": 31}
